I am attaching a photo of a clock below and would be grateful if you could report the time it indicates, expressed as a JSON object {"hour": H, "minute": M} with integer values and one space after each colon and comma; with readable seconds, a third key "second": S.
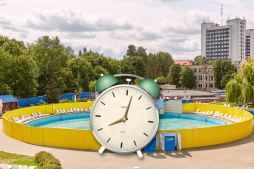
{"hour": 8, "minute": 2}
